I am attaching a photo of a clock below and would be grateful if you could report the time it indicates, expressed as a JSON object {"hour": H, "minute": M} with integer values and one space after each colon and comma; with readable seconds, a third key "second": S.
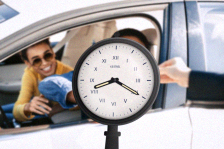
{"hour": 8, "minute": 20}
